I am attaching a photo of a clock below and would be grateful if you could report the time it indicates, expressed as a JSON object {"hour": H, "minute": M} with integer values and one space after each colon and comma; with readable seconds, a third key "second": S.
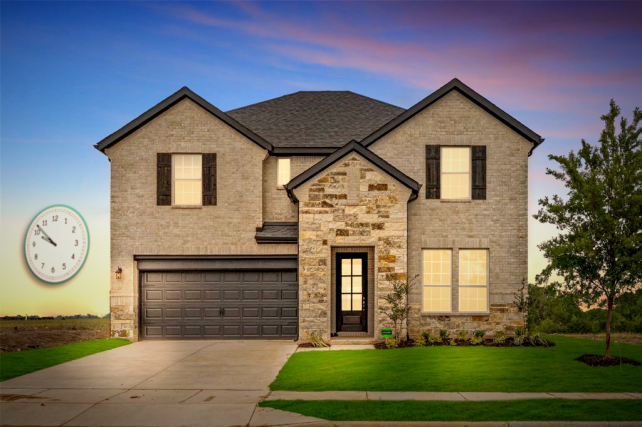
{"hour": 9, "minute": 52}
